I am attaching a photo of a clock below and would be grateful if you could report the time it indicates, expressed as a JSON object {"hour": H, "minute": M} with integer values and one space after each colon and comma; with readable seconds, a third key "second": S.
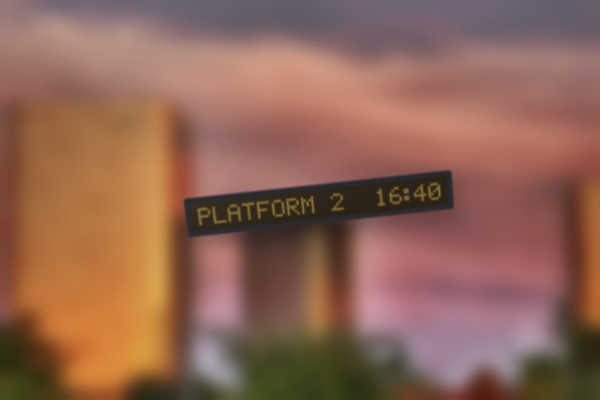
{"hour": 16, "minute": 40}
